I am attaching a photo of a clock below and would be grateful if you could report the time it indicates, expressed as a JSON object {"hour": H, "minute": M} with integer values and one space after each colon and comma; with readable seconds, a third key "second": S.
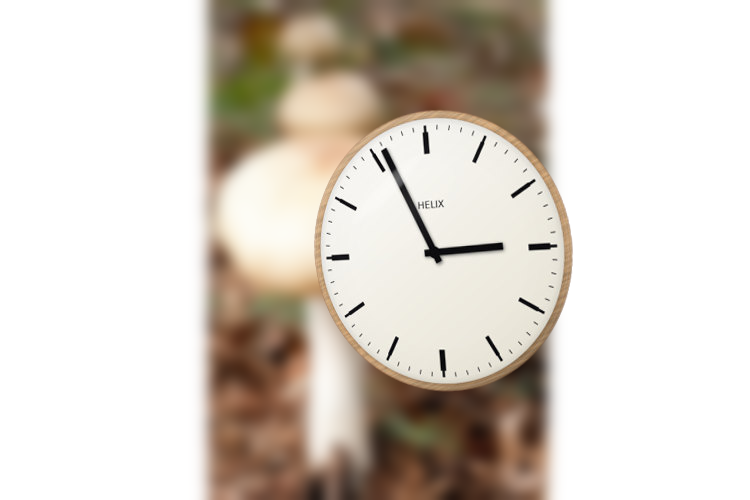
{"hour": 2, "minute": 56}
